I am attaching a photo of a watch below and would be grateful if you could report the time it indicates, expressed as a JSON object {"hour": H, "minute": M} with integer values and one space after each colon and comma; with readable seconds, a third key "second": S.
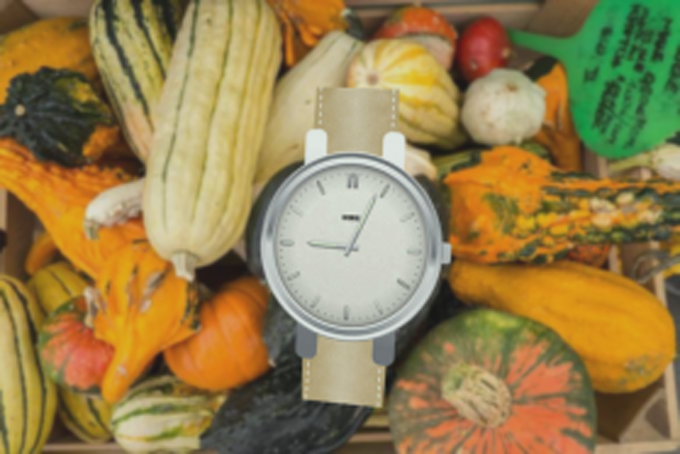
{"hour": 9, "minute": 4}
